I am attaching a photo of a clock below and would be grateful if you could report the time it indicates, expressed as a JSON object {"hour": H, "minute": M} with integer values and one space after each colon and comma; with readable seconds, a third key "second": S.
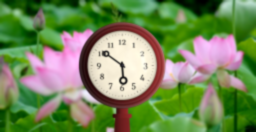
{"hour": 5, "minute": 51}
